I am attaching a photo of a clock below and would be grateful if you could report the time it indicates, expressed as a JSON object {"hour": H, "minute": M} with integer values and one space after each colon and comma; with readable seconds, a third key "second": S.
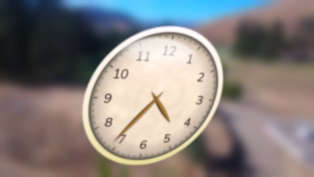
{"hour": 4, "minute": 36}
